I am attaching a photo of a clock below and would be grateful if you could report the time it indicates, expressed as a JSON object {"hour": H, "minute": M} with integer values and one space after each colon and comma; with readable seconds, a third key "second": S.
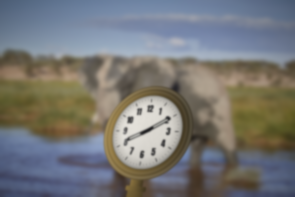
{"hour": 8, "minute": 10}
